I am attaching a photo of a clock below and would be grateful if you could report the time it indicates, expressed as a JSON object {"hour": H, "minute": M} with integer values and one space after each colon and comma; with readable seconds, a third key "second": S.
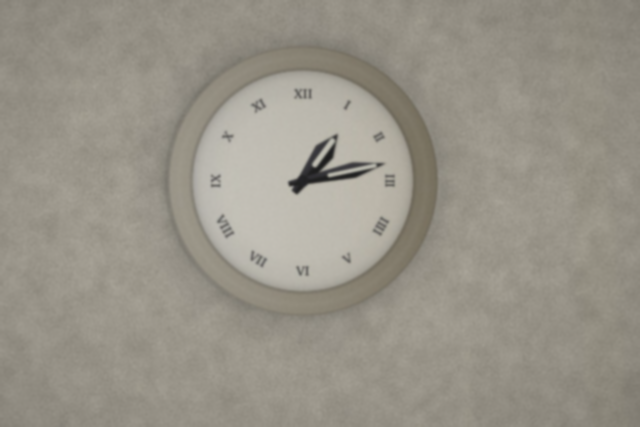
{"hour": 1, "minute": 13}
